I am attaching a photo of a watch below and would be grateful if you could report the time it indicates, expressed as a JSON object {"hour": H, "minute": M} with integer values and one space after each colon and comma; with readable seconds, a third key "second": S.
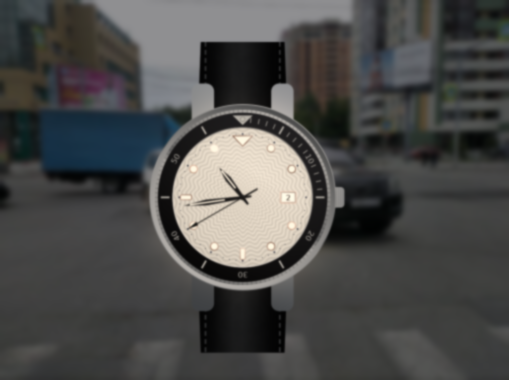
{"hour": 10, "minute": 43, "second": 40}
